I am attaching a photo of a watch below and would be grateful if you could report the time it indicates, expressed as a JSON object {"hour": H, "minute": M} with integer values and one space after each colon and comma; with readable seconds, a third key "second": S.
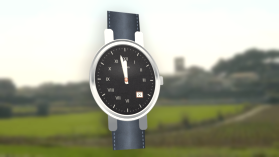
{"hour": 11, "minute": 58}
